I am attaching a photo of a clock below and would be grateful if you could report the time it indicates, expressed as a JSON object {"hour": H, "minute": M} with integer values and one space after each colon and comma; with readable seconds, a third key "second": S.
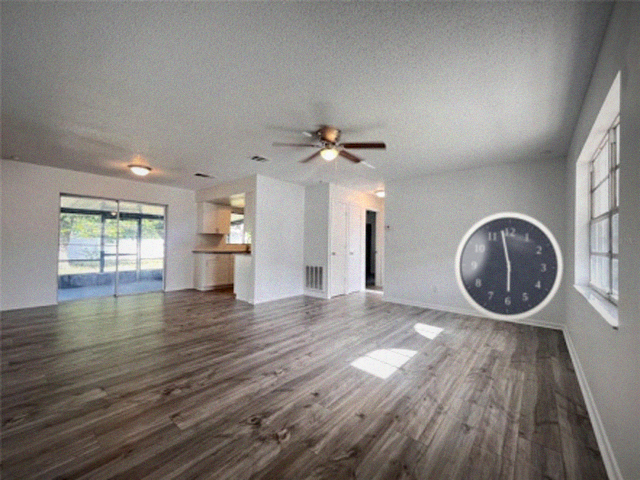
{"hour": 5, "minute": 58}
